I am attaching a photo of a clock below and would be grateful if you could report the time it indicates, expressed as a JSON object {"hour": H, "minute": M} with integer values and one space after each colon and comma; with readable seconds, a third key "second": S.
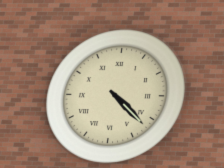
{"hour": 4, "minute": 22}
